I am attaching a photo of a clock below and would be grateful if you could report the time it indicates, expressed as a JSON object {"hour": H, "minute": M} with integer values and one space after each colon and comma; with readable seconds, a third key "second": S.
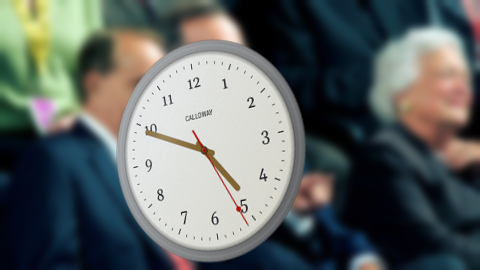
{"hour": 4, "minute": 49, "second": 26}
